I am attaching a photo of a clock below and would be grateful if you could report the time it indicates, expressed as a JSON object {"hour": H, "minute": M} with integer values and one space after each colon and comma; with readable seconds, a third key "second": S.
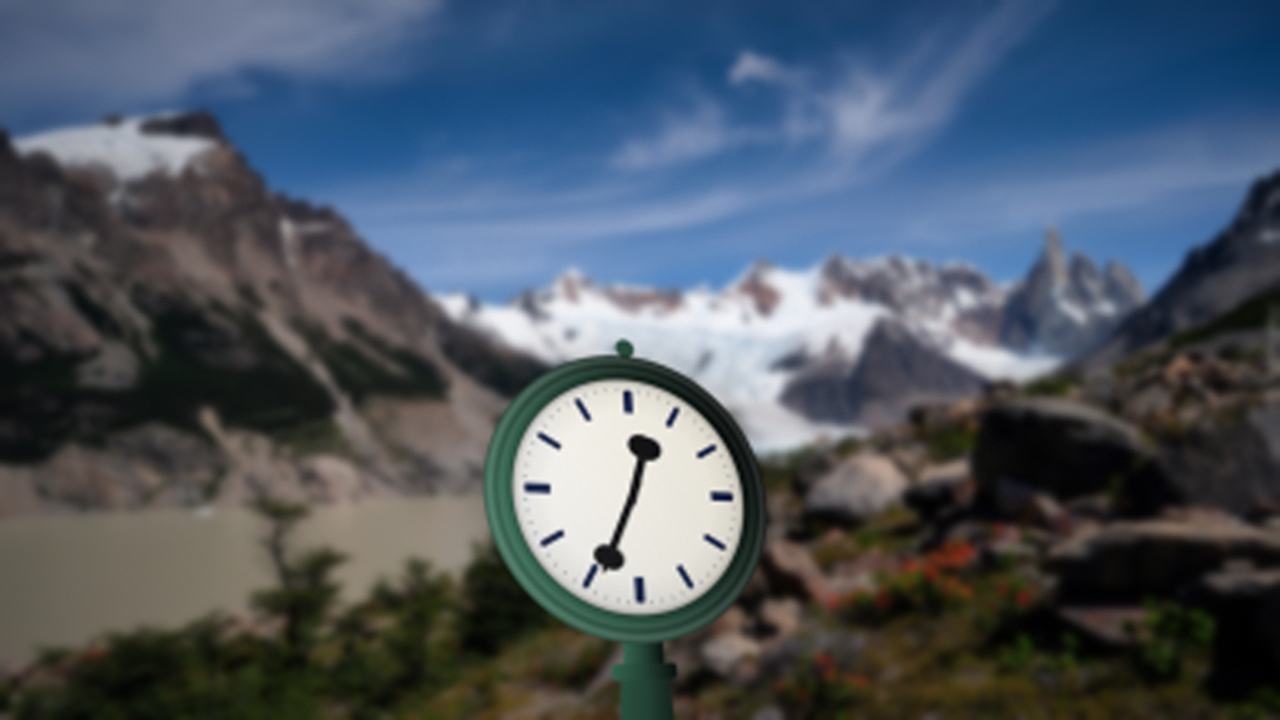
{"hour": 12, "minute": 34}
